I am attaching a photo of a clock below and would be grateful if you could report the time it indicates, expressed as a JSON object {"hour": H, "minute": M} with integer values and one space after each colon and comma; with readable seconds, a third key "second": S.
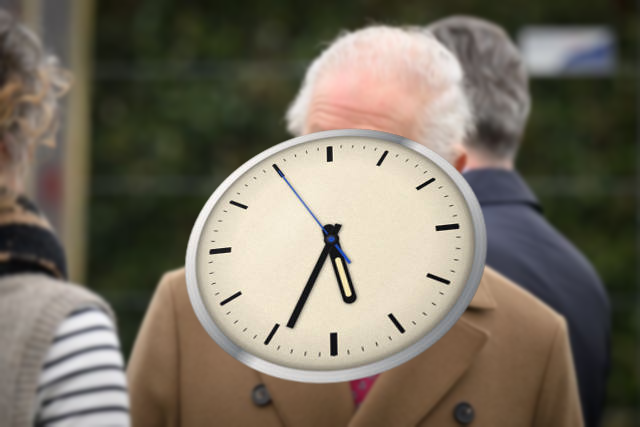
{"hour": 5, "minute": 33, "second": 55}
